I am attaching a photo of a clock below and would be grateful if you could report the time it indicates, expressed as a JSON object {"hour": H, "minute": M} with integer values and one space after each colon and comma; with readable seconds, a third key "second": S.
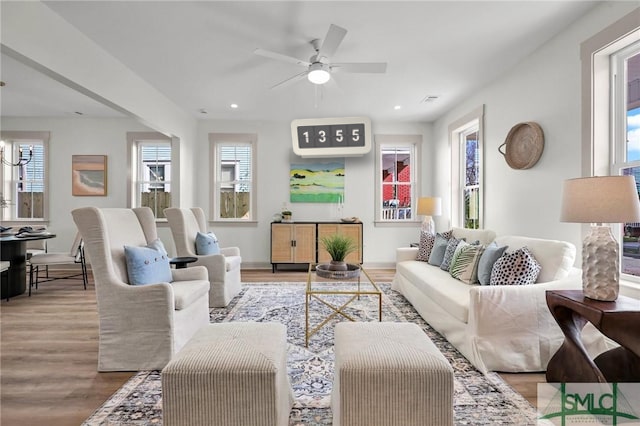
{"hour": 13, "minute": 55}
